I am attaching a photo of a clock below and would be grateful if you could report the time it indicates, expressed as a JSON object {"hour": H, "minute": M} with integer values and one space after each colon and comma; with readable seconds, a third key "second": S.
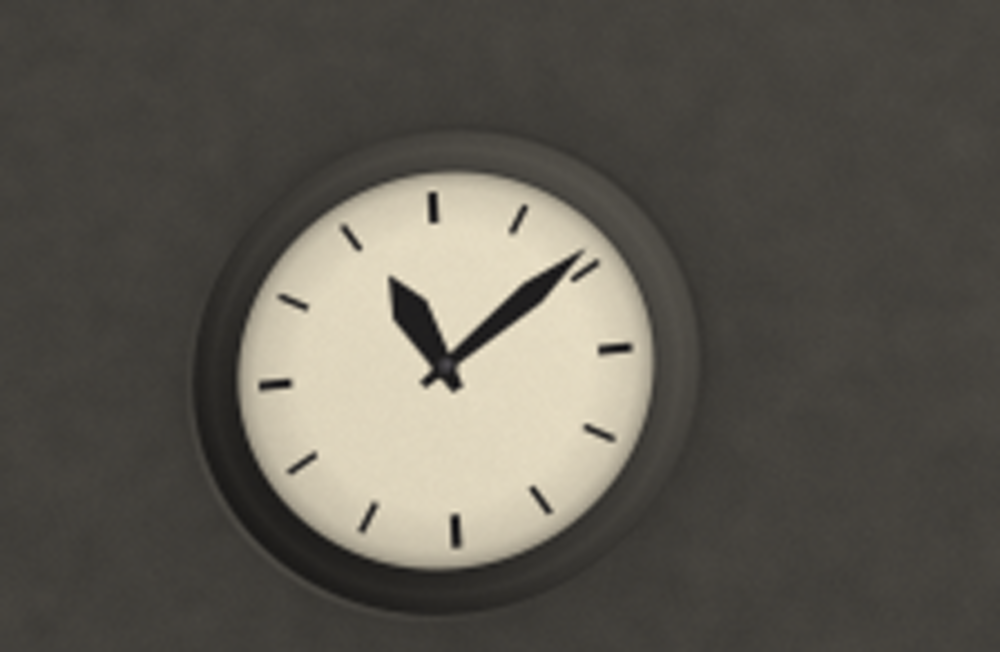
{"hour": 11, "minute": 9}
